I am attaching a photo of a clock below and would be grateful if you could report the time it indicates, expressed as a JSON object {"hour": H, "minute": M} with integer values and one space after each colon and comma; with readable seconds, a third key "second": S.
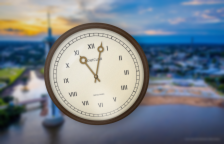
{"hour": 11, "minute": 3}
